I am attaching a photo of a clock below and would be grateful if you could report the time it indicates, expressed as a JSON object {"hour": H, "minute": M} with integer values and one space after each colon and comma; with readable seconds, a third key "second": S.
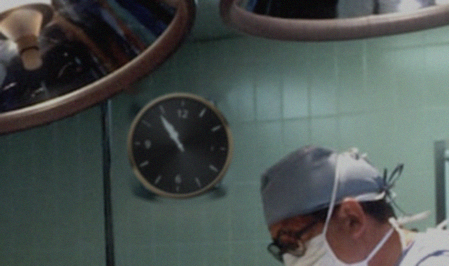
{"hour": 10, "minute": 54}
